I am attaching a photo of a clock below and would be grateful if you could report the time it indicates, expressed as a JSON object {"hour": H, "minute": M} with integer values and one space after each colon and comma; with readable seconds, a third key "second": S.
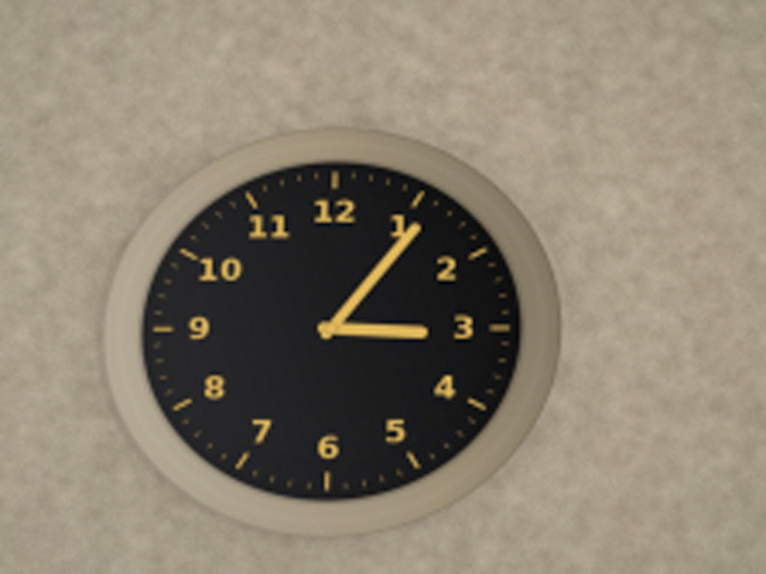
{"hour": 3, "minute": 6}
